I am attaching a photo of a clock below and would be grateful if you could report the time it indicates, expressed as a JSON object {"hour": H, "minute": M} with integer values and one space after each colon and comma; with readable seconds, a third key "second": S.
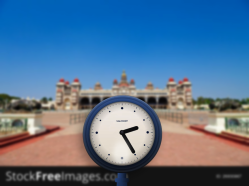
{"hour": 2, "minute": 25}
